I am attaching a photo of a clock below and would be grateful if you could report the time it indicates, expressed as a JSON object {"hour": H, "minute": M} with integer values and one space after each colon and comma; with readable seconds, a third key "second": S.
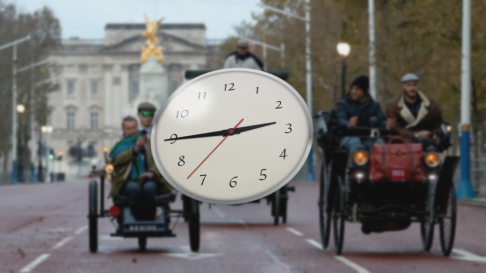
{"hour": 2, "minute": 44, "second": 37}
